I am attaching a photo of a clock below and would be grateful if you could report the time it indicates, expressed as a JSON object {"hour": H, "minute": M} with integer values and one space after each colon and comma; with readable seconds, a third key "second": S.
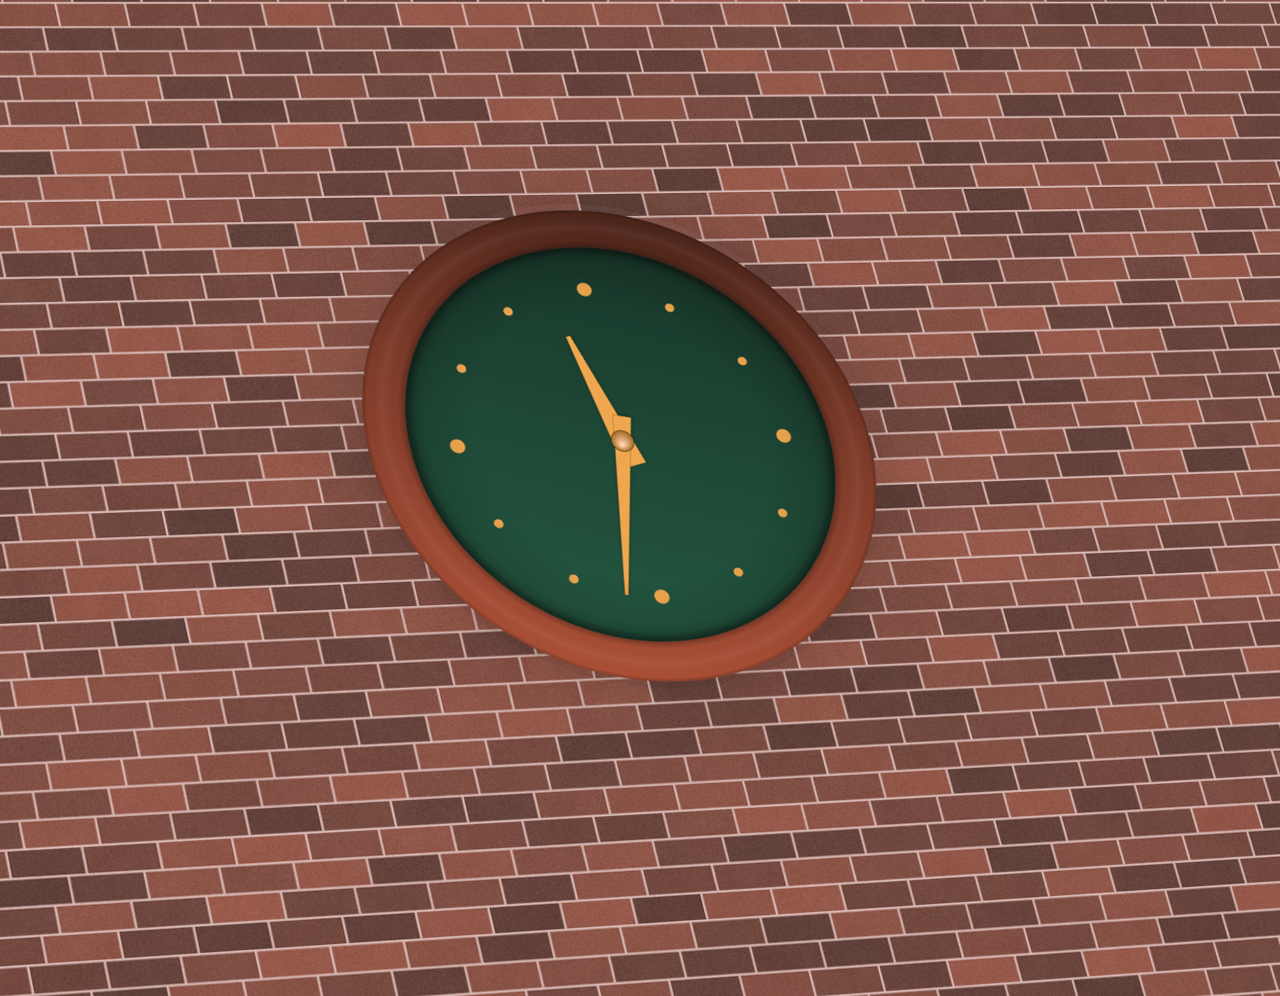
{"hour": 11, "minute": 32}
